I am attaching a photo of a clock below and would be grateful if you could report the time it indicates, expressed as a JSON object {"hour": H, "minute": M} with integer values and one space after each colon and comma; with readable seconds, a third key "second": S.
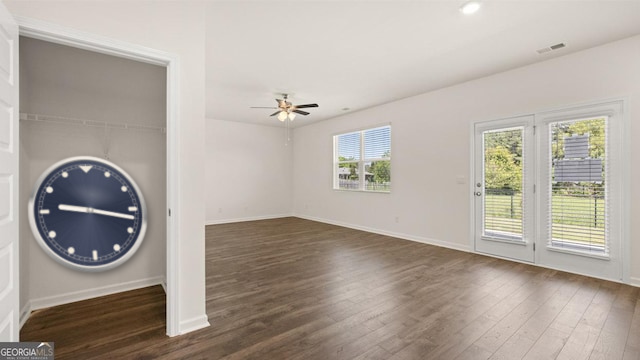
{"hour": 9, "minute": 17}
